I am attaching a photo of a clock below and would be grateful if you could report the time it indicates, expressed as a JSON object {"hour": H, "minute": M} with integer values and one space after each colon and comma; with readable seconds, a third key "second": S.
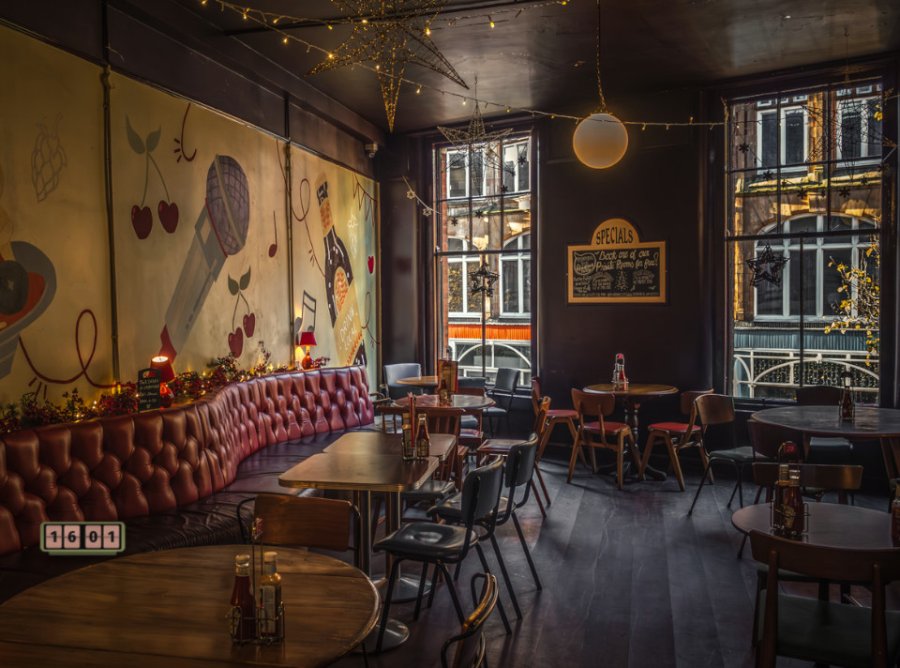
{"hour": 16, "minute": 1}
